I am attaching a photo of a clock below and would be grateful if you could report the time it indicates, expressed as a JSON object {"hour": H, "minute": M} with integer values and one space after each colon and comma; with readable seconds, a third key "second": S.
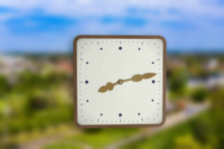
{"hour": 8, "minute": 13}
